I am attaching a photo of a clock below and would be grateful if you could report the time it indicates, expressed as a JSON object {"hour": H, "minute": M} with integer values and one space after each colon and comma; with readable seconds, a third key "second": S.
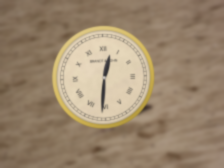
{"hour": 12, "minute": 31}
